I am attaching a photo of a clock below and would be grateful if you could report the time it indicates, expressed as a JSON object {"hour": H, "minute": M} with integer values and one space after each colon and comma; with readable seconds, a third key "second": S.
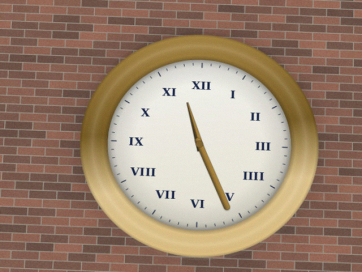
{"hour": 11, "minute": 26}
